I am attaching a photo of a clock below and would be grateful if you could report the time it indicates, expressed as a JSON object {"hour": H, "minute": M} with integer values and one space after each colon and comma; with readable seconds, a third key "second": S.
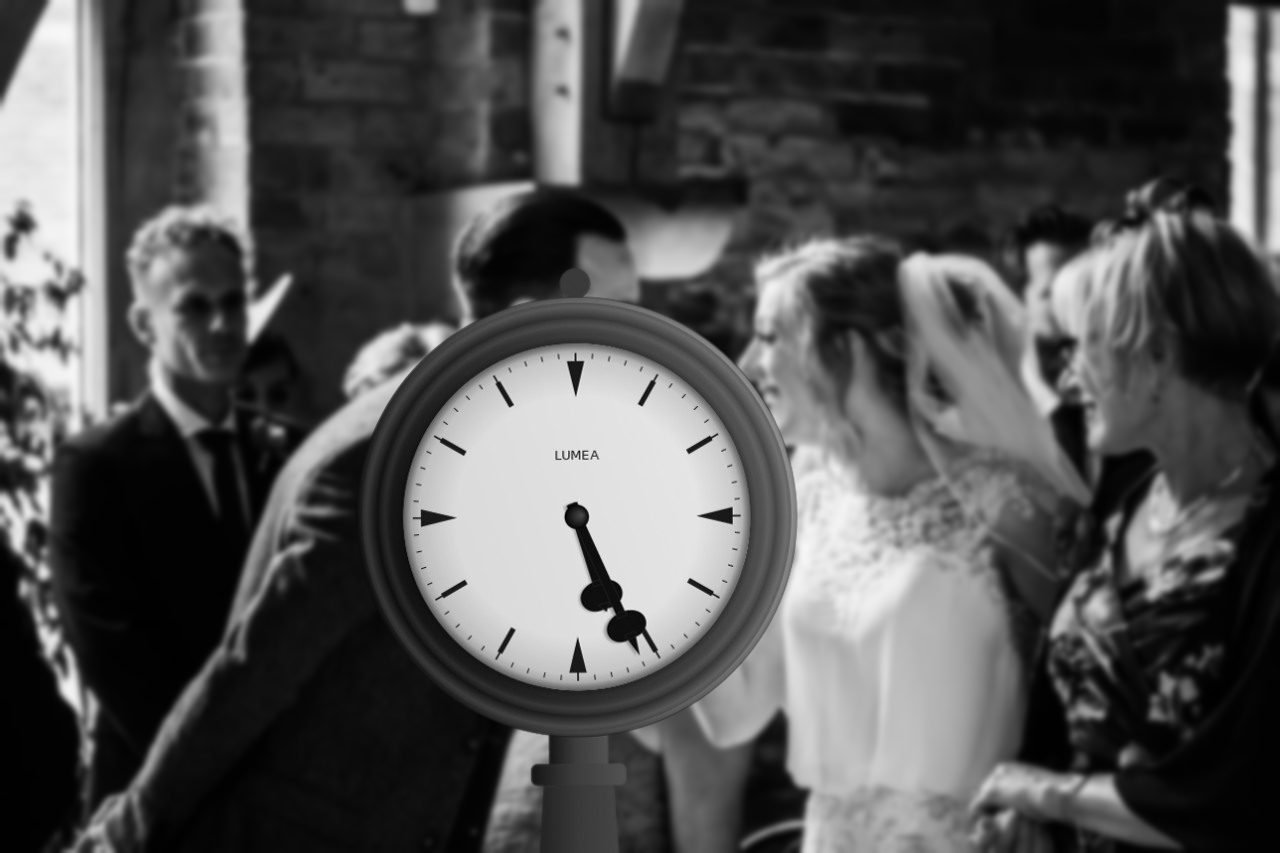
{"hour": 5, "minute": 26}
